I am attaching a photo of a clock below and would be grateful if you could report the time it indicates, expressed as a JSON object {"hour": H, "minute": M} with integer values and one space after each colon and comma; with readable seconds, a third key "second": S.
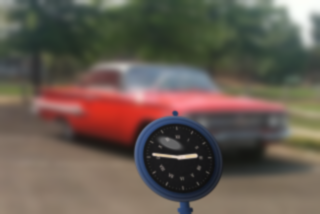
{"hour": 2, "minute": 46}
